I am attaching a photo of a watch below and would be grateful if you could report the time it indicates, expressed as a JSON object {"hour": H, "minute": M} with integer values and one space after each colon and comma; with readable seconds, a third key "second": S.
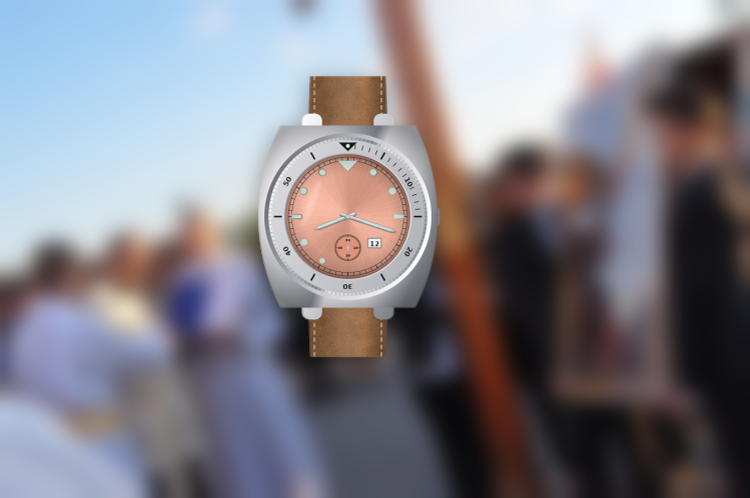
{"hour": 8, "minute": 18}
